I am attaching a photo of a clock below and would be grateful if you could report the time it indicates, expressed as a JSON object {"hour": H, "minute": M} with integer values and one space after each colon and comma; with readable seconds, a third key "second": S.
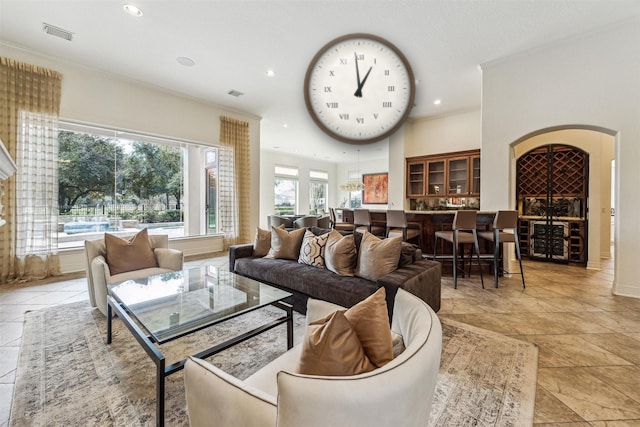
{"hour": 12, "minute": 59}
